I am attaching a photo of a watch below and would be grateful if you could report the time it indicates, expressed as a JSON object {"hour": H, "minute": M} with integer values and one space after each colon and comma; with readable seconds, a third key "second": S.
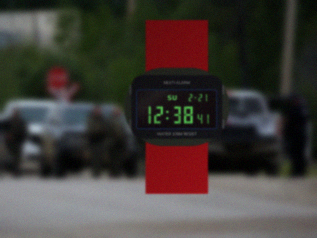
{"hour": 12, "minute": 38}
